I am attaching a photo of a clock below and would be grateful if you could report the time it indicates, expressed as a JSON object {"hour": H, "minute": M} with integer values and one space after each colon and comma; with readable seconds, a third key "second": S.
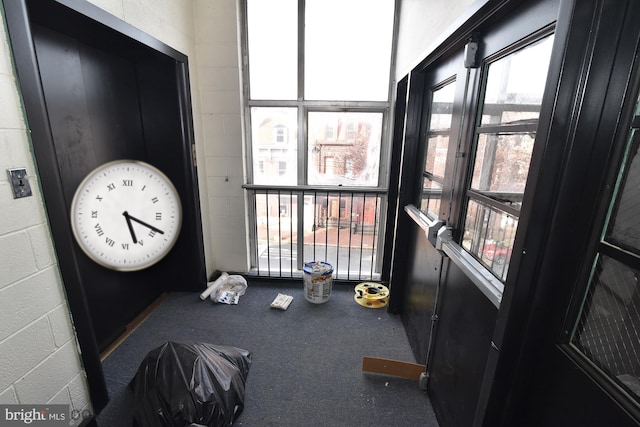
{"hour": 5, "minute": 19}
